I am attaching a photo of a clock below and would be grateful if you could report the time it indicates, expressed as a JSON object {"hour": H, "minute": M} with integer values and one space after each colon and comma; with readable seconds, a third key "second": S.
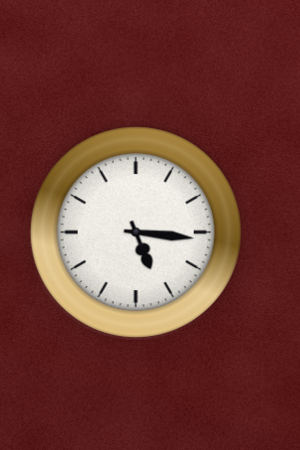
{"hour": 5, "minute": 16}
